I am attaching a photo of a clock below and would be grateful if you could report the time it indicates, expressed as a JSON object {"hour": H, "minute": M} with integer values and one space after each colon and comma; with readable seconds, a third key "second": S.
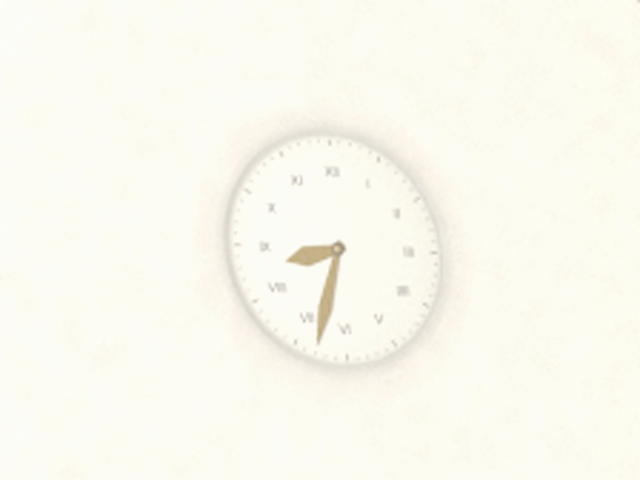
{"hour": 8, "minute": 33}
